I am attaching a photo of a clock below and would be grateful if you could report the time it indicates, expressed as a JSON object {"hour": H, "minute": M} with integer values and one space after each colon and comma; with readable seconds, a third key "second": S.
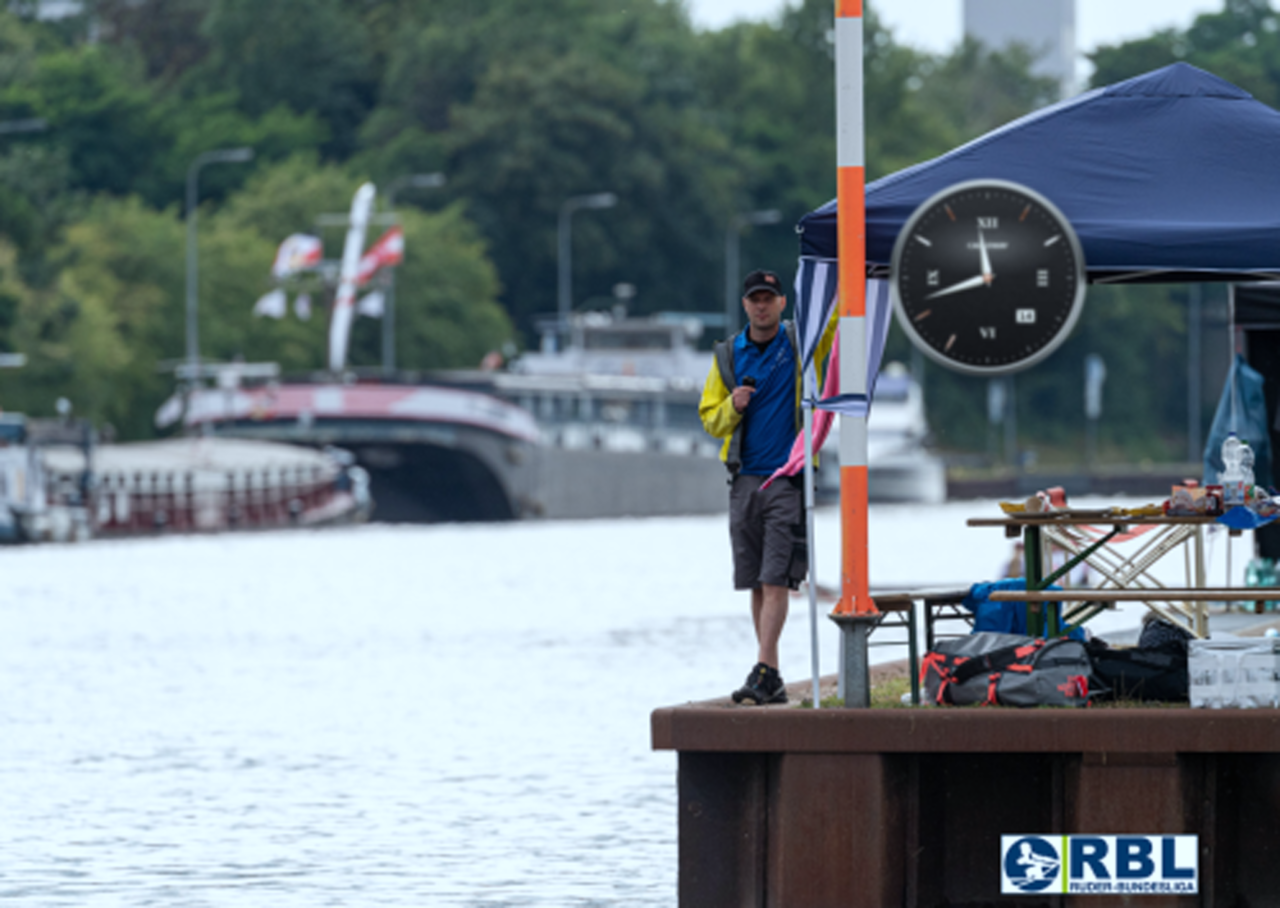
{"hour": 11, "minute": 42}
